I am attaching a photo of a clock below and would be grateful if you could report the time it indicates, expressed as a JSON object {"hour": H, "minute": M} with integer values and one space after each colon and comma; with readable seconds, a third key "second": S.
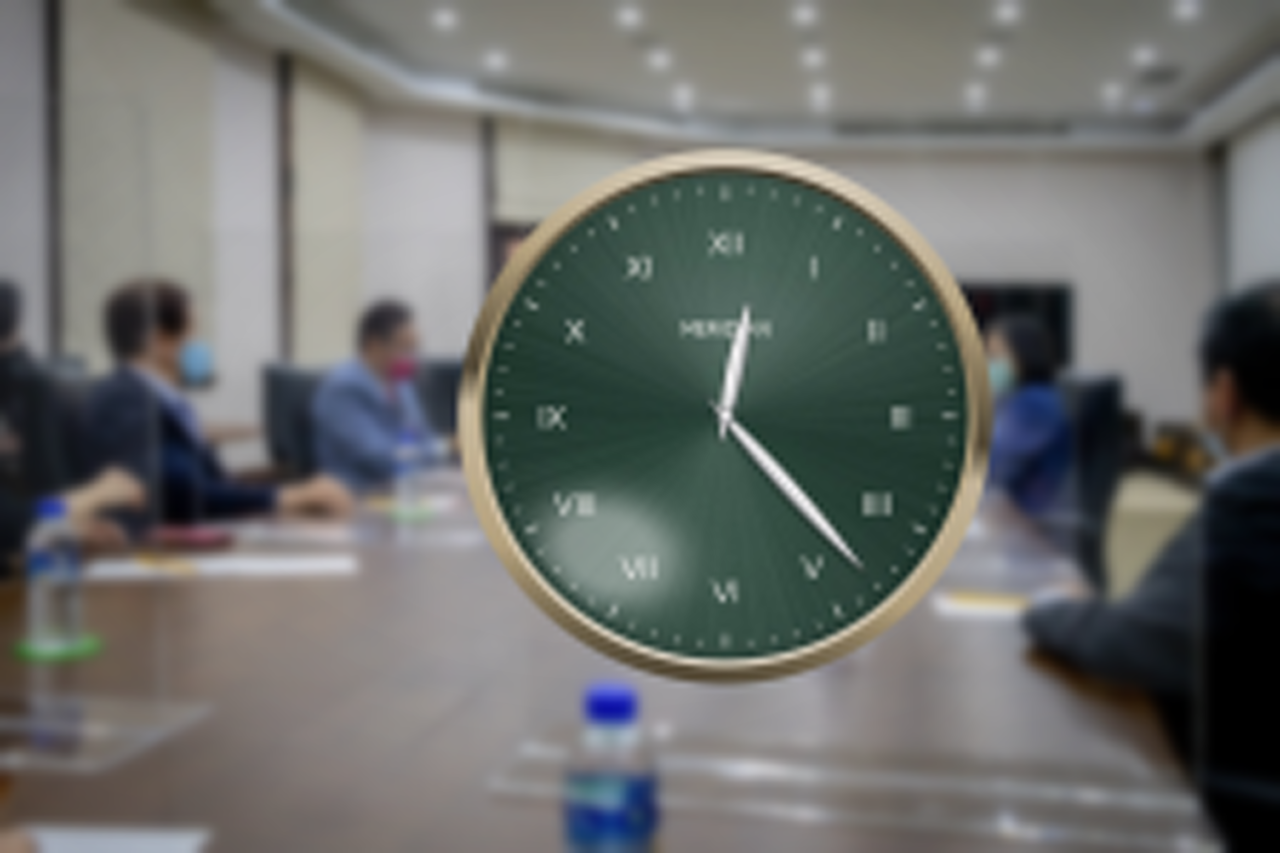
{"hour": 12, "minute": 23}
